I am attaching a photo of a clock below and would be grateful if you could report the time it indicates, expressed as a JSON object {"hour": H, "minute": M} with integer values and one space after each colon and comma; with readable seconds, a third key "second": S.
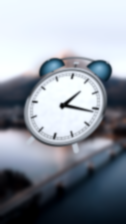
{"hour": 1, "minute": 16}
